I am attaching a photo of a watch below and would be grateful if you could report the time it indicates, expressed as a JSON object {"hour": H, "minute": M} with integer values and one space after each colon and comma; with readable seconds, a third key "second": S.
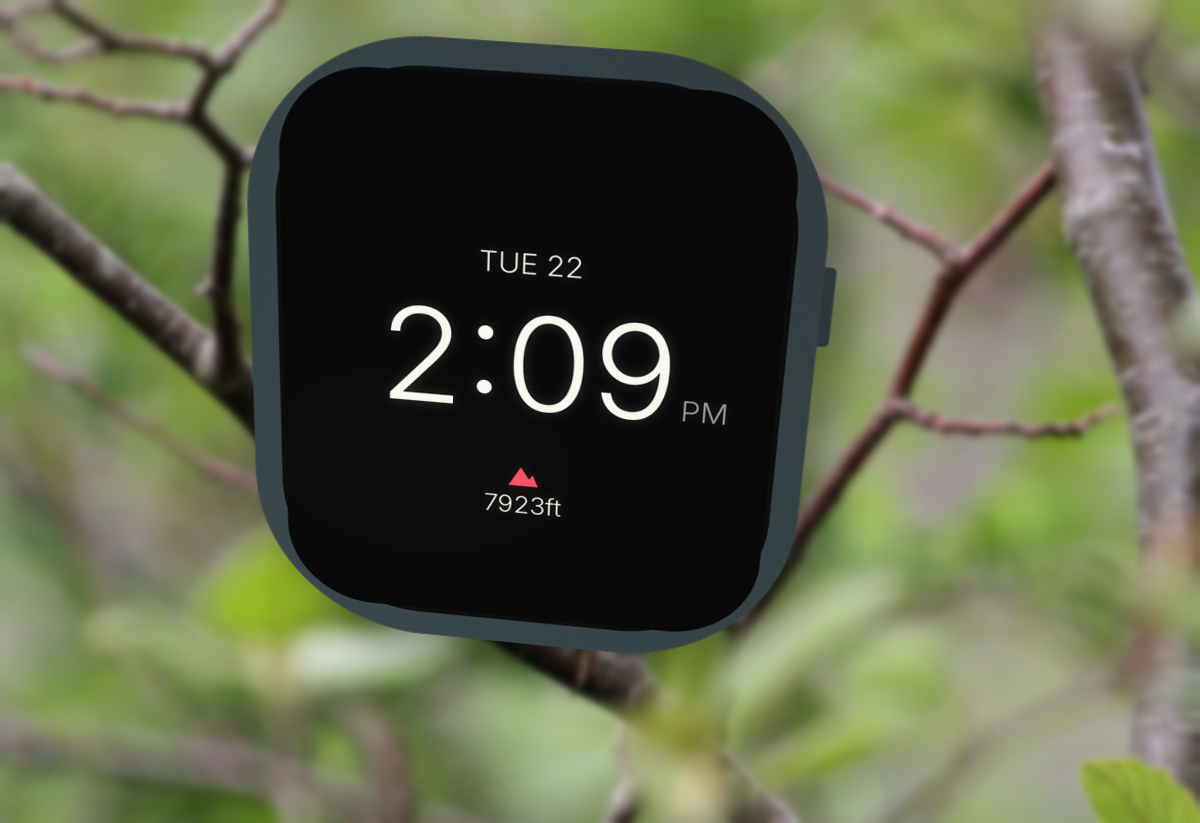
{"hour": 2, "minute": 9}
